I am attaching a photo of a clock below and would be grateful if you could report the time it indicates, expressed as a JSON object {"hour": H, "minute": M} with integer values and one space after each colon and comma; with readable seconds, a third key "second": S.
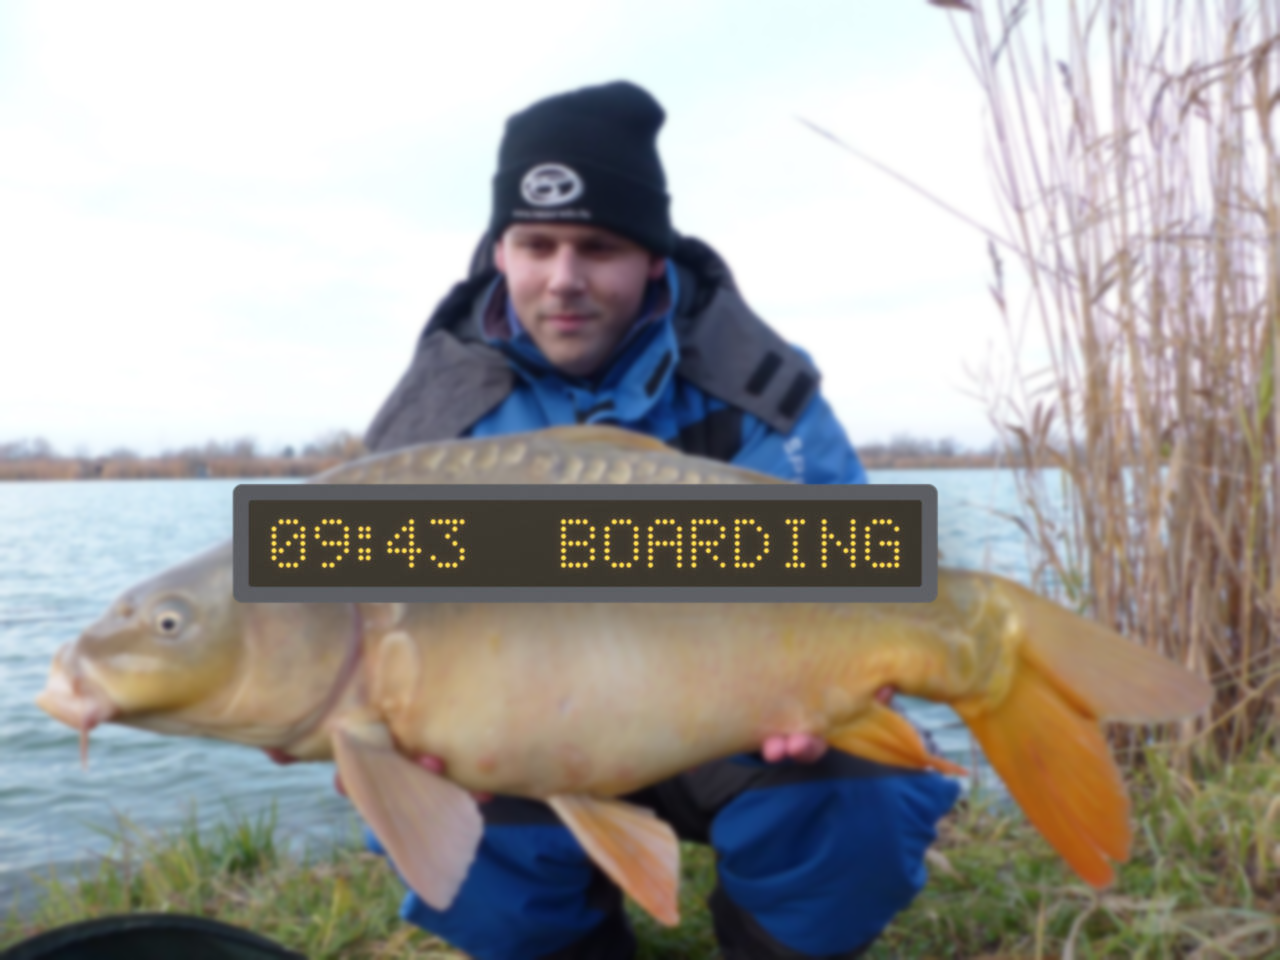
{"hour": 9, "minute": 43}
